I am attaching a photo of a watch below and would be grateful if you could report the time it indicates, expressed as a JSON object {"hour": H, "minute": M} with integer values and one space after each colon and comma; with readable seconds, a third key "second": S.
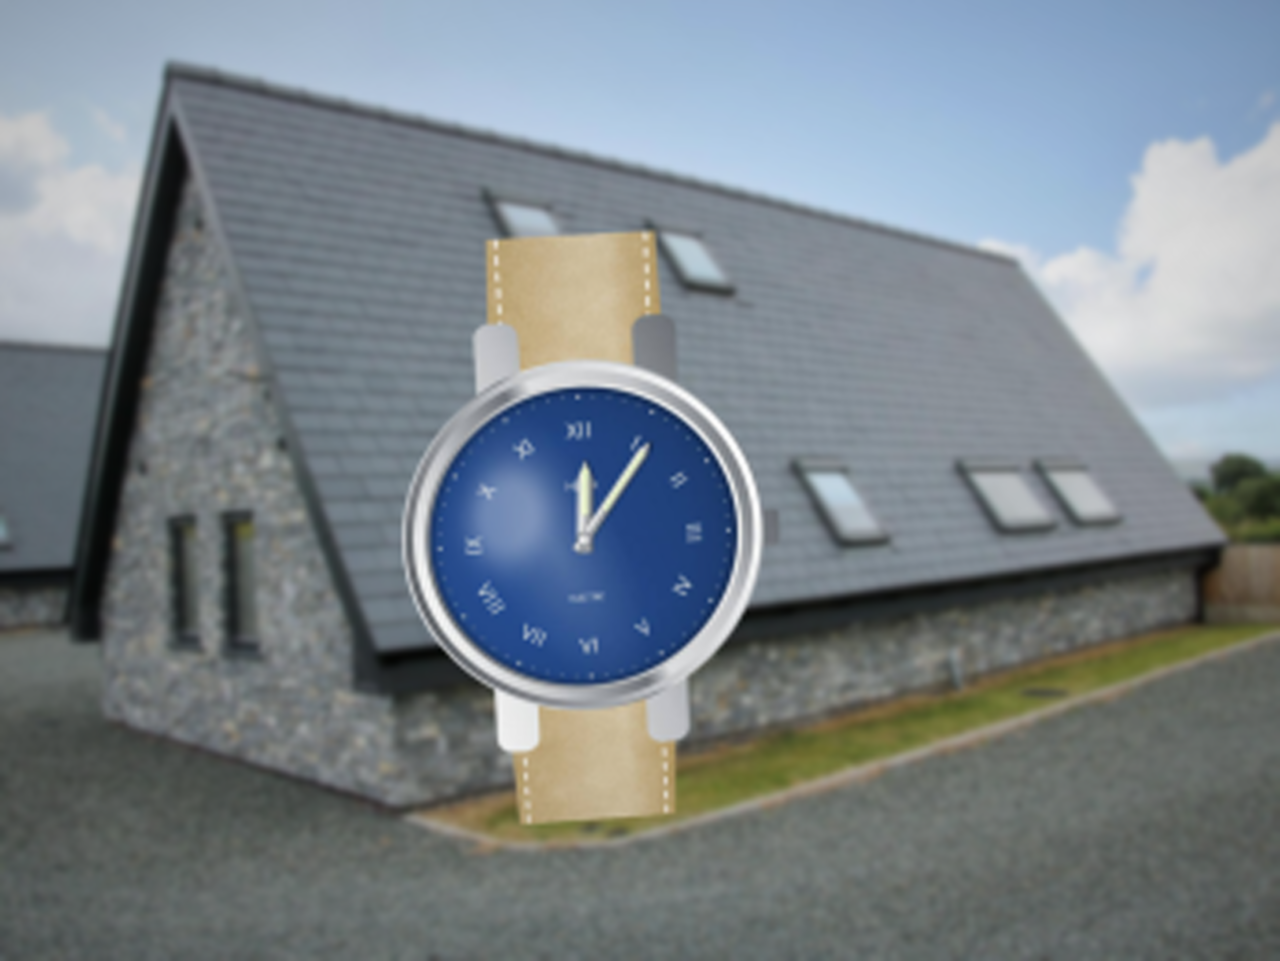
{"hour": 12, "minute": 6}
